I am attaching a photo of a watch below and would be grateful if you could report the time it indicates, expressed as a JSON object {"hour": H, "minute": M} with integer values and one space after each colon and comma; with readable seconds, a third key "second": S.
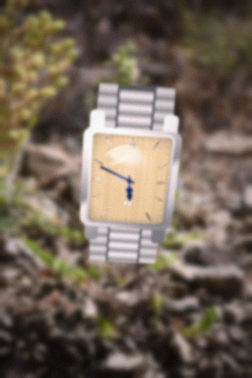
{"hour": 5, "minute": 49}
